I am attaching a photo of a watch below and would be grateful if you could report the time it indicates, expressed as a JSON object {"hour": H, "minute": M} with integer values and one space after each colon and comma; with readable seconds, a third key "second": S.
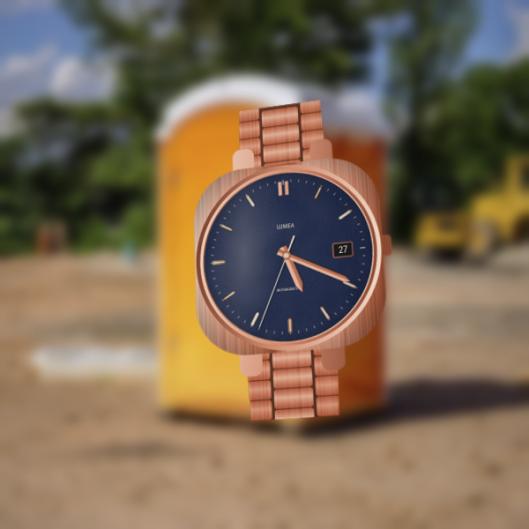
{"hour": 5, "minute": 19, "second": 34}
